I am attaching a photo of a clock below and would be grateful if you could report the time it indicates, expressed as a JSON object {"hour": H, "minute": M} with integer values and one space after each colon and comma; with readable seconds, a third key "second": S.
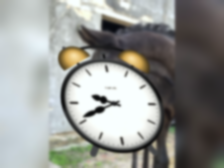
{"hour": 9, "minute": 41}
